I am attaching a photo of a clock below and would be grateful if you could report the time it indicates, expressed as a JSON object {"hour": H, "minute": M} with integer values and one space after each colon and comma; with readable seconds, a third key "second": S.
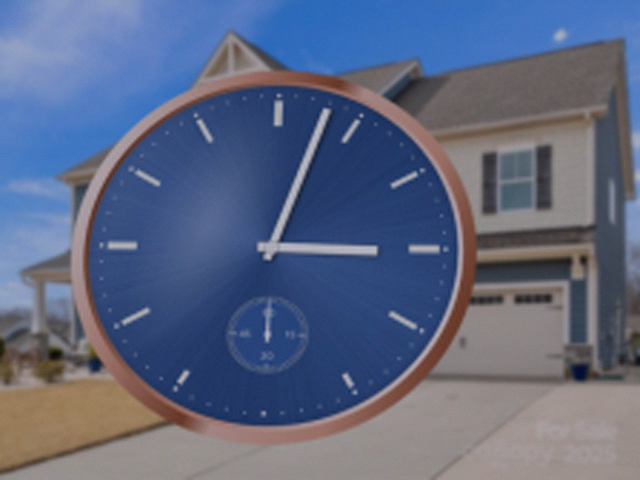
{"hour": 3, "minute": 3}
